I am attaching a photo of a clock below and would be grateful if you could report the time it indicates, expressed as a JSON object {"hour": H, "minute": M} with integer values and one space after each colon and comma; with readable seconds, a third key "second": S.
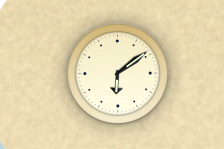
{"hour": 6, "minute": 9}
